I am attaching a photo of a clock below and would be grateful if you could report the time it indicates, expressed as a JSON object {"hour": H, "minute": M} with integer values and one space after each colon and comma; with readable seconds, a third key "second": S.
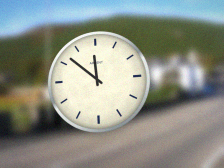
{"hour": 11, "minute": 52}
